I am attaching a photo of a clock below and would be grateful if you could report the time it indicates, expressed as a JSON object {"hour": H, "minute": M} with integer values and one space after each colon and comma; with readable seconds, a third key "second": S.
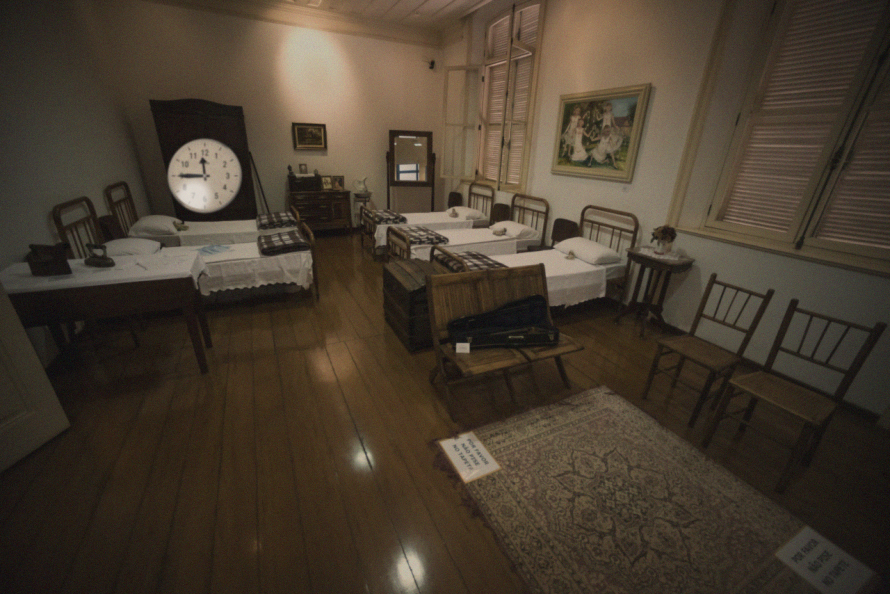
{"hour": 11, "minute": 45}
